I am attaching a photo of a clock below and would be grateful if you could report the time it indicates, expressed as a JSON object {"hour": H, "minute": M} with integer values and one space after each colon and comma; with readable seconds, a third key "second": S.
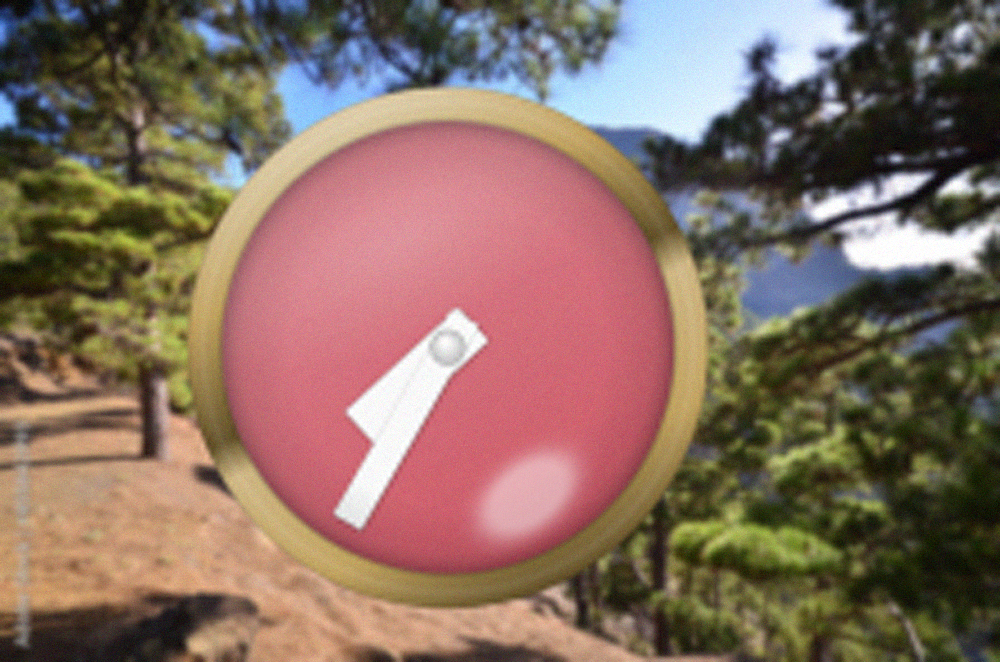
{"hour": 7, "minute": 35}
